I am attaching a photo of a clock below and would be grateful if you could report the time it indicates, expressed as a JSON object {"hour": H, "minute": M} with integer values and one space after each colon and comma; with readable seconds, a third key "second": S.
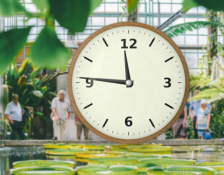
{"hour": 11, "minute": 46}
